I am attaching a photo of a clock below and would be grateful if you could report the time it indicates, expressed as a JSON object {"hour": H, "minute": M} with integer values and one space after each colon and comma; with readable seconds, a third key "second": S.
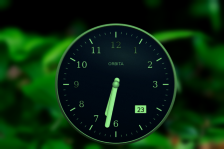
{"hour": 6, "minute": 32}
